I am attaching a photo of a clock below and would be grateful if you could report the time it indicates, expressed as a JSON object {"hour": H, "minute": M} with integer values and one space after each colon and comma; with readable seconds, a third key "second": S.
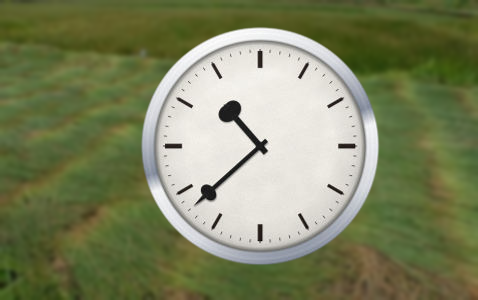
{"hour": 10, "minute": 38}
